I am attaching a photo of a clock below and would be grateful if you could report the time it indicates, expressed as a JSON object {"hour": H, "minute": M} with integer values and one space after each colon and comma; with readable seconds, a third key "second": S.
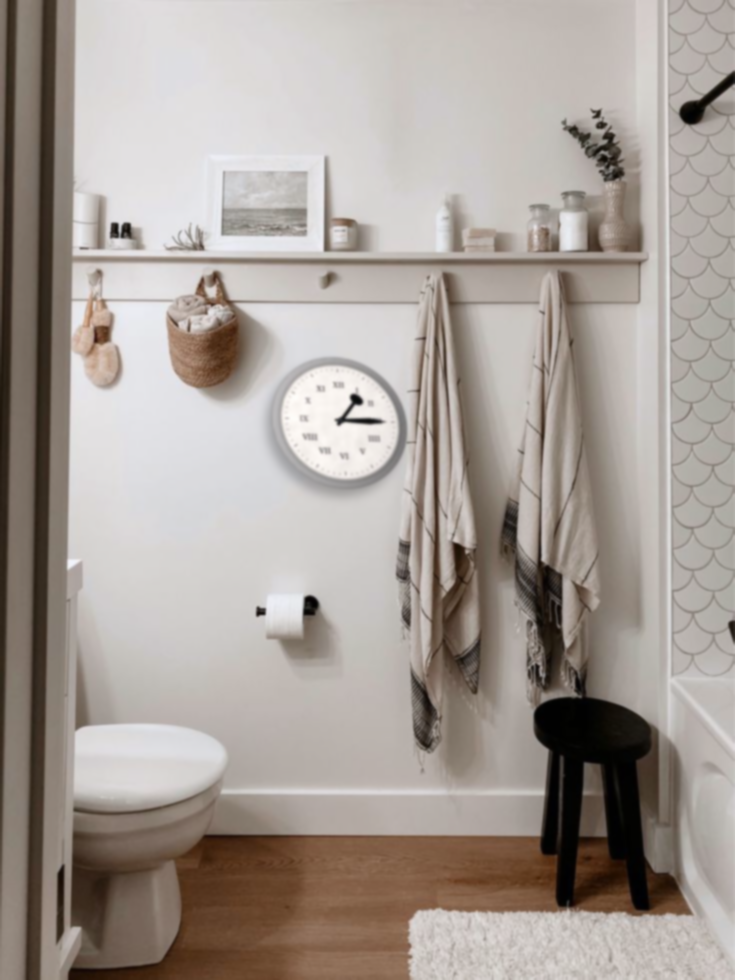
{"hour": 1, "minute": 15}
